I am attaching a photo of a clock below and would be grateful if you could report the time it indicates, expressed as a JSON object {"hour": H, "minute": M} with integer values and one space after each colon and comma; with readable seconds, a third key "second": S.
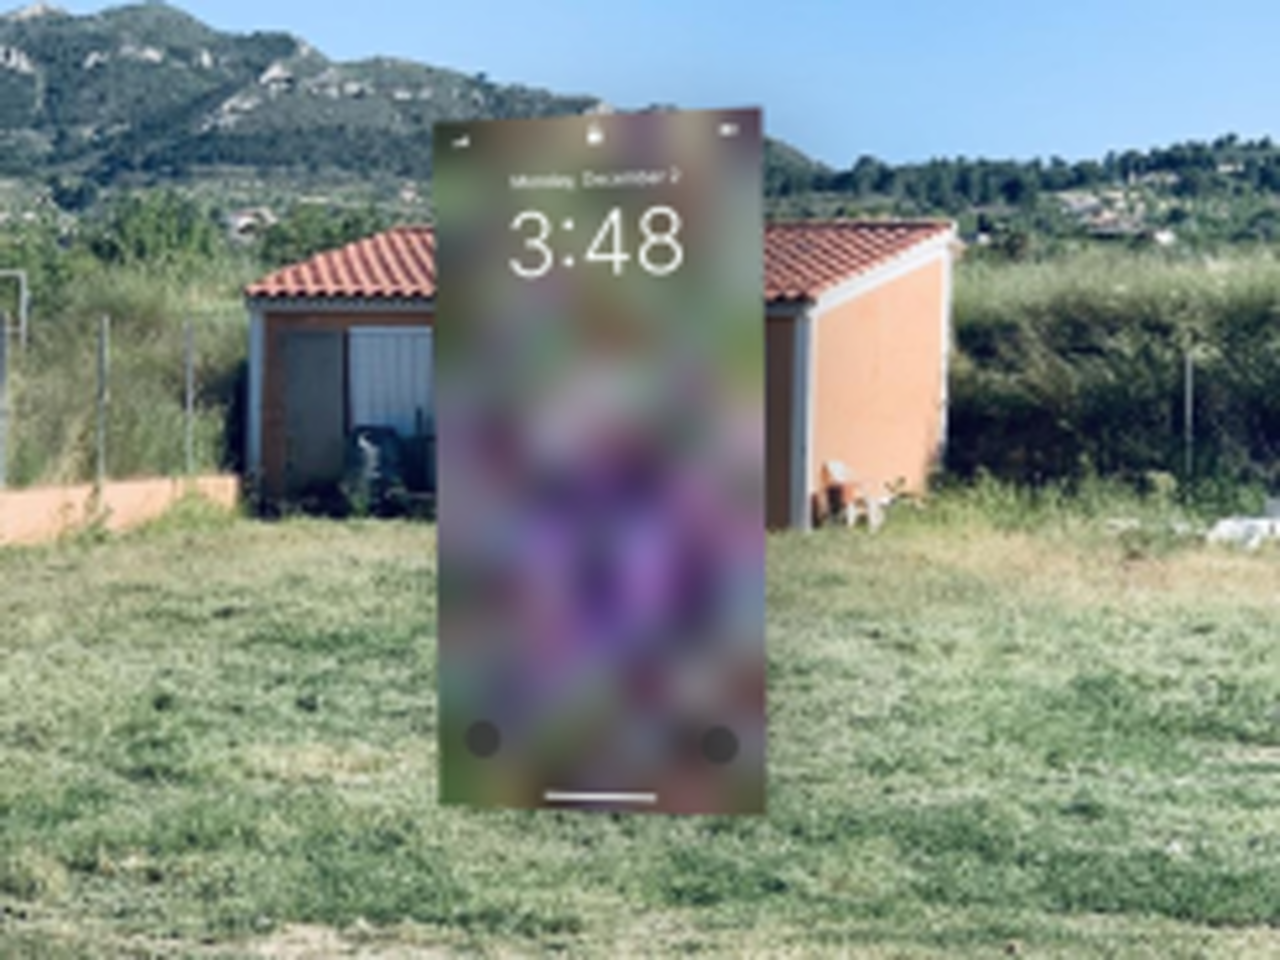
{"hour": 3, "minute": 48}
